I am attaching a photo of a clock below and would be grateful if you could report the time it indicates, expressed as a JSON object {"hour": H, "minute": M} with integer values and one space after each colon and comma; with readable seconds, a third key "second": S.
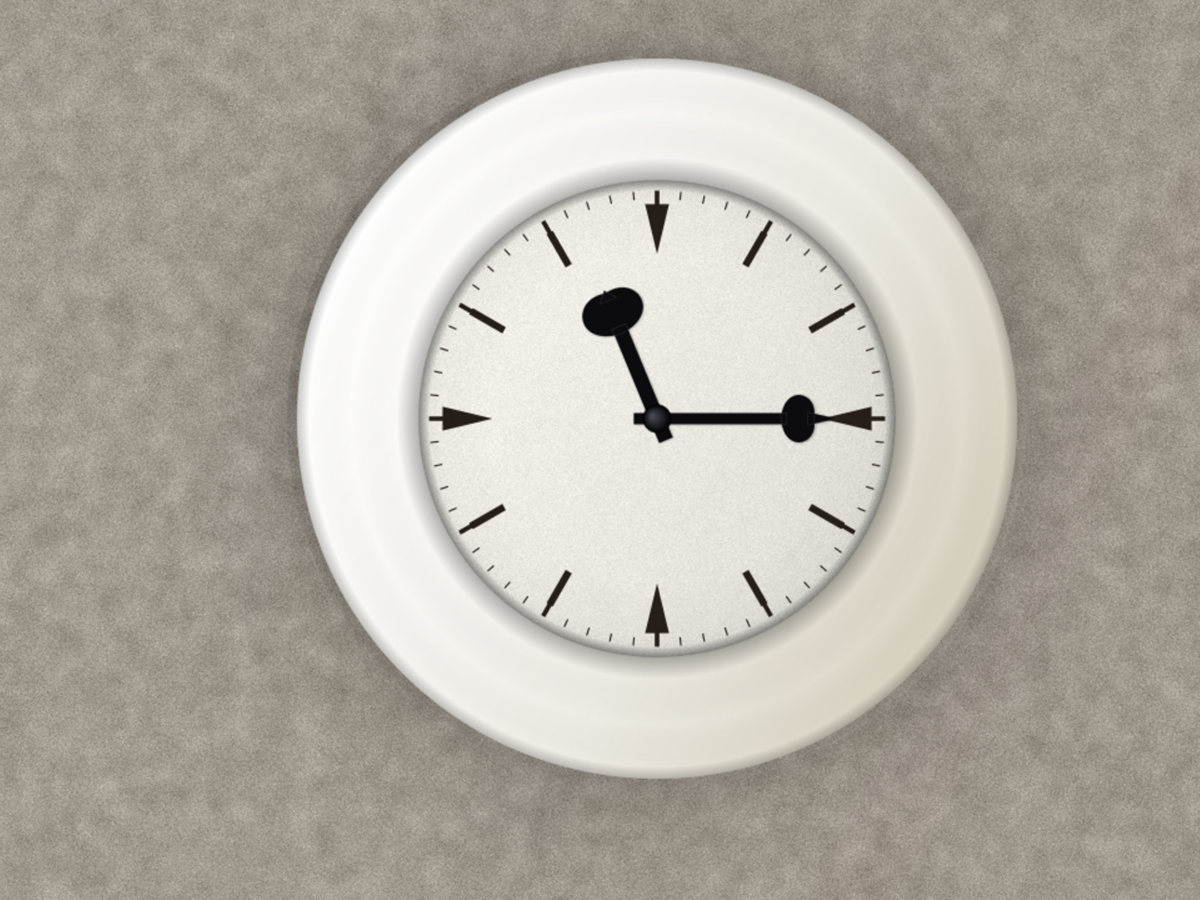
{"hour": 11, "minute": 15}
